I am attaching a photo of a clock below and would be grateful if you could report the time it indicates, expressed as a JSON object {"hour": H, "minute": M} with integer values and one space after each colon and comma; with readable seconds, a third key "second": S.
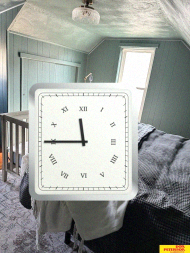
{"hour": 11, "minute": 45}
